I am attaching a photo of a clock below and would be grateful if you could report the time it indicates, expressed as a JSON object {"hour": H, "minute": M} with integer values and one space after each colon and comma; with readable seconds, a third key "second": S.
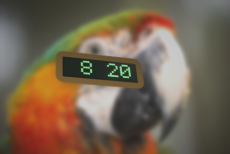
{"hour": 8, "minute": 20}
